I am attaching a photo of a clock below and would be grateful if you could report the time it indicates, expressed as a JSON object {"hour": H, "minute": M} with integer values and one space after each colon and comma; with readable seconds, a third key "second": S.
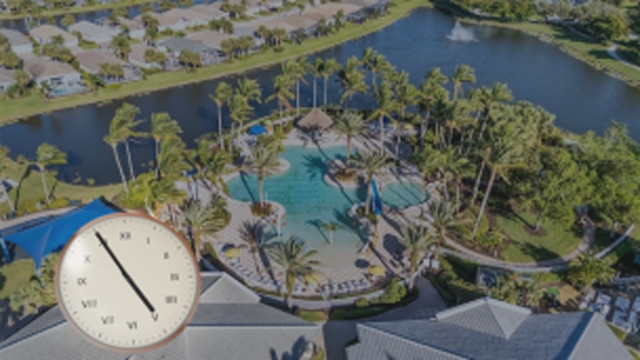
{"hour": 4, "minute": 55}
